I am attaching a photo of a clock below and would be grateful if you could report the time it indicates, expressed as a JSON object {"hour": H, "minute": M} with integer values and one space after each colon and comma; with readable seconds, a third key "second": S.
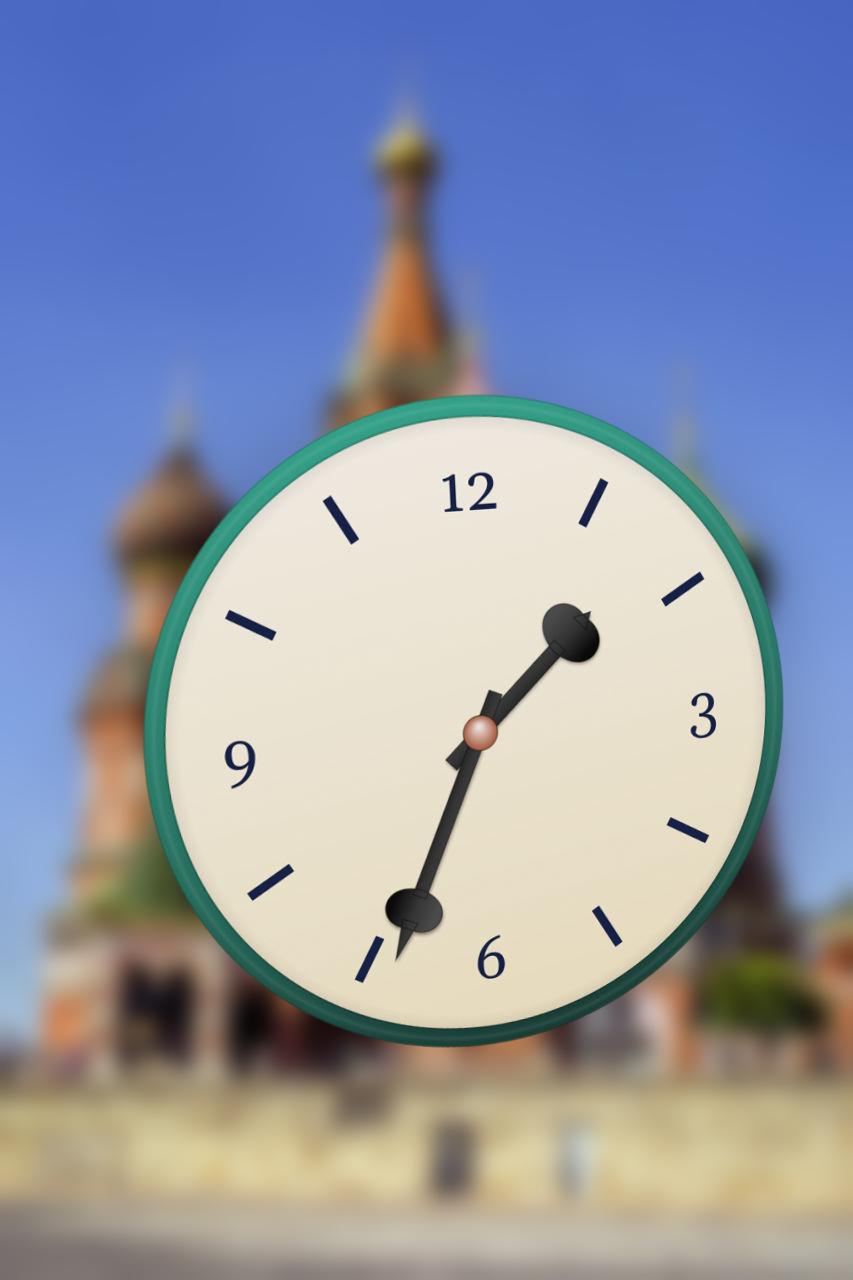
{"hour": 1, "minute": 34}
